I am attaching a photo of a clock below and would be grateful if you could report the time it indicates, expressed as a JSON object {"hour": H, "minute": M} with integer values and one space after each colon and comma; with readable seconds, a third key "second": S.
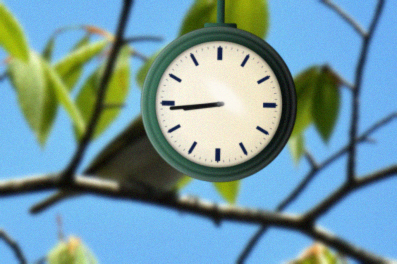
{"hour": 8, "minute": 44}
